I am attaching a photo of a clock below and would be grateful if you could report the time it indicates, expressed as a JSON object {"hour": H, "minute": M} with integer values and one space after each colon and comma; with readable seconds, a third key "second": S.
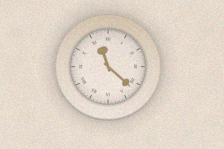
{"hour": 11, "minute": 22}
